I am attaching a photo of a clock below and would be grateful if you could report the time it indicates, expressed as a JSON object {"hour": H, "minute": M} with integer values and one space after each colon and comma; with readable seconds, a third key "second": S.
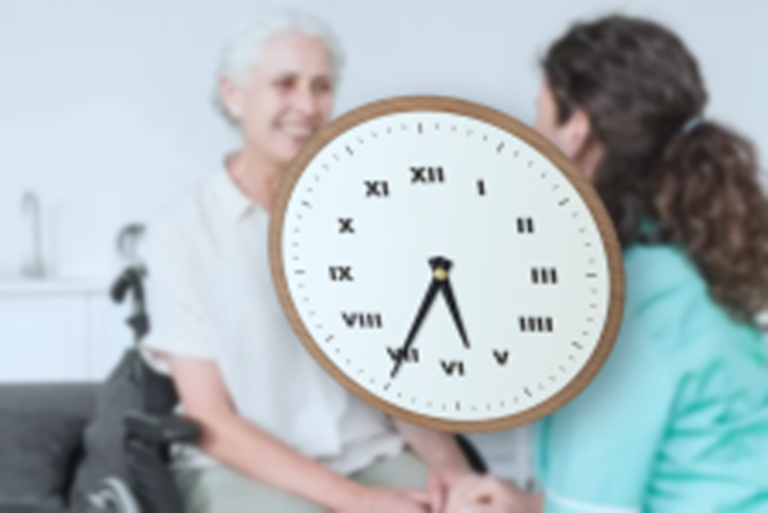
{"hour": 5, "minute": 35}
